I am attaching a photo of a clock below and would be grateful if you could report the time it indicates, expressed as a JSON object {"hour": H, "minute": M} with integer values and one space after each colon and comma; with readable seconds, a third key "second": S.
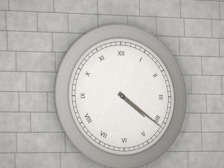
{"hour": 4, "minute": 21}
